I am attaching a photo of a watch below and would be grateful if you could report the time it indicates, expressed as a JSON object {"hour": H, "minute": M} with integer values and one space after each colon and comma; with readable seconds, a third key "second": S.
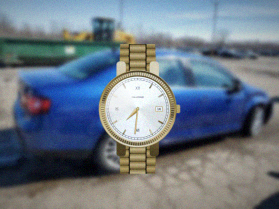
{"hour": 7, "minute": 31}
